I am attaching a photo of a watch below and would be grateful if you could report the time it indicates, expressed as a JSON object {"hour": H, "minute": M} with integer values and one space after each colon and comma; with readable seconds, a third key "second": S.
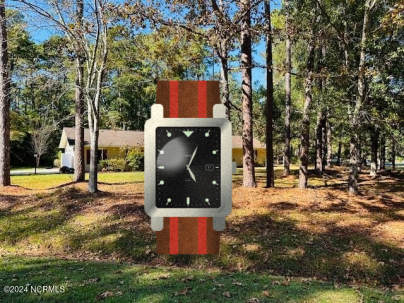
{"hour": 5, "minute": 4}
